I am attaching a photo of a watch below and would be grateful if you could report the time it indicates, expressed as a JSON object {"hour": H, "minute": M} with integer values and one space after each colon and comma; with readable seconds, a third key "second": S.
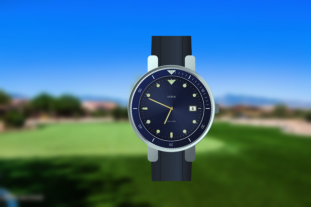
{"hour": 6, "minute": 49}
